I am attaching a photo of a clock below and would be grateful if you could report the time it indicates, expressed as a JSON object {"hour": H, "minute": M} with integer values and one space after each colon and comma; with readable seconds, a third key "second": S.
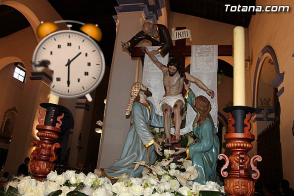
{"hour": 1, "minute": 30}
